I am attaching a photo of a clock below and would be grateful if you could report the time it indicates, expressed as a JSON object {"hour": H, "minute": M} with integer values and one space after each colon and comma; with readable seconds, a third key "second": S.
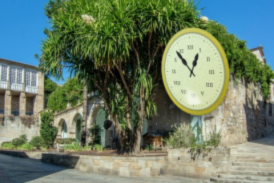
{"hour": 12, "minute": 53}
